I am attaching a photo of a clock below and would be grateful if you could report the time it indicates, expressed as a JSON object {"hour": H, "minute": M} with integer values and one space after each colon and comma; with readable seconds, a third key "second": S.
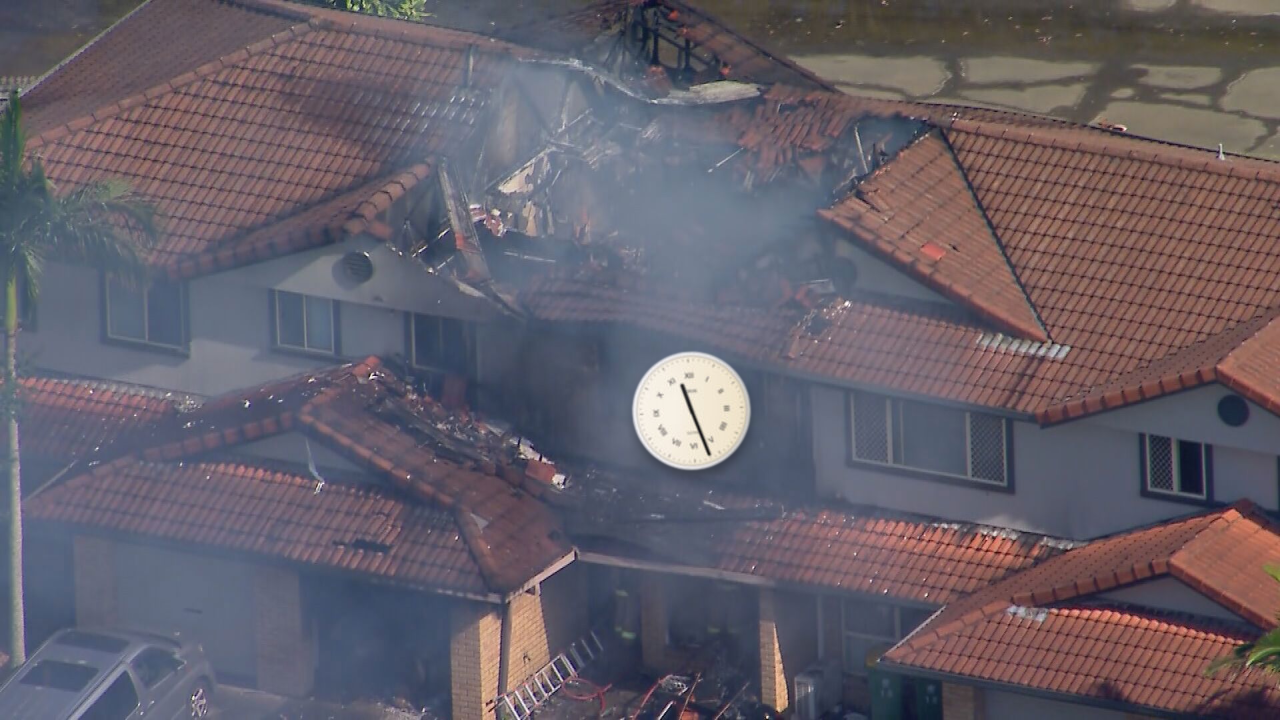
{"hour": 11, "minute": 27}
